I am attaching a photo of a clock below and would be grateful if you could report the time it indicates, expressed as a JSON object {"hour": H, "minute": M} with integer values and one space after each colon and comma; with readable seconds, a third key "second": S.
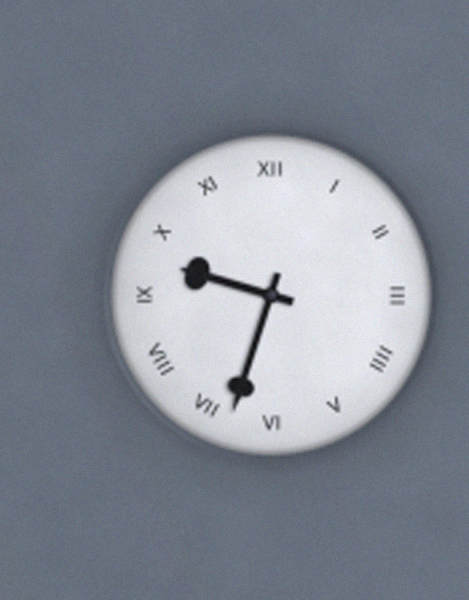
{"hour": 9, "minute": 33}
